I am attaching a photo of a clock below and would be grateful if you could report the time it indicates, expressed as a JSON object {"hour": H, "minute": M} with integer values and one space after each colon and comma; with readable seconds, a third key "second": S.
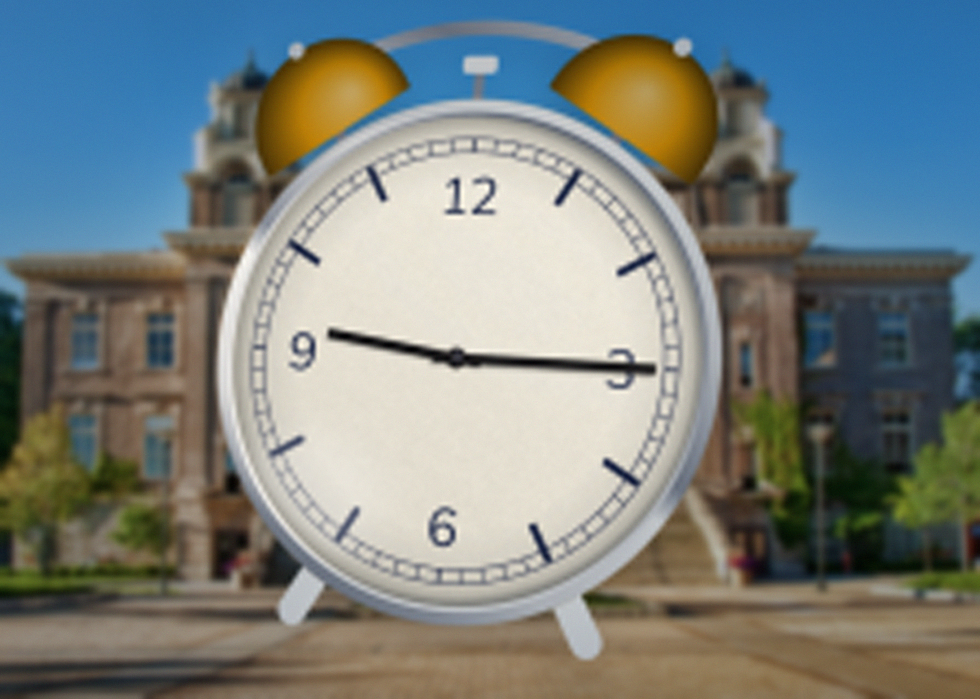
{"hour": 9, "minute": 15}
